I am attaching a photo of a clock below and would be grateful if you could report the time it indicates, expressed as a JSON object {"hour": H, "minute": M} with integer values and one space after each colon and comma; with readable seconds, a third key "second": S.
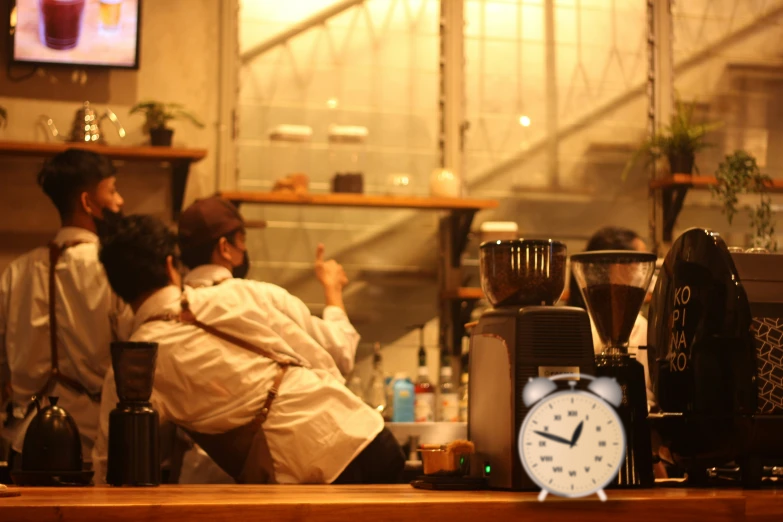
{"hour": 12, "minute": 48}
